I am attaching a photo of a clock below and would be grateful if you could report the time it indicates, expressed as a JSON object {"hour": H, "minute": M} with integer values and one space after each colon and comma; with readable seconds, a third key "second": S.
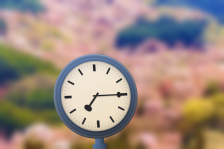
{"hour": 7, "minute": 15}
